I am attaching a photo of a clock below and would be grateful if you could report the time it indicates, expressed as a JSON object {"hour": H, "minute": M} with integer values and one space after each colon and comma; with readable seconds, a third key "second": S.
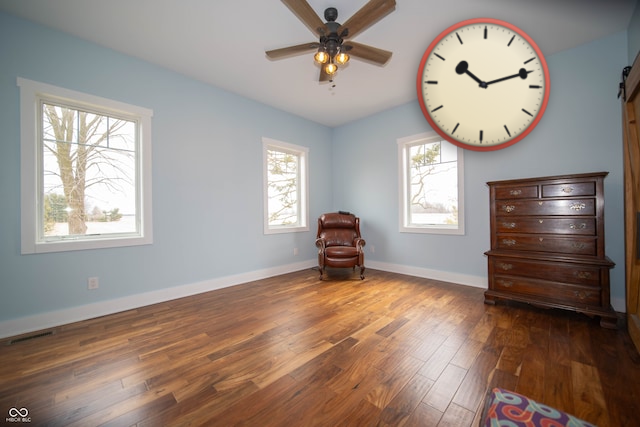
{"hour": 10, "minute": 12}
